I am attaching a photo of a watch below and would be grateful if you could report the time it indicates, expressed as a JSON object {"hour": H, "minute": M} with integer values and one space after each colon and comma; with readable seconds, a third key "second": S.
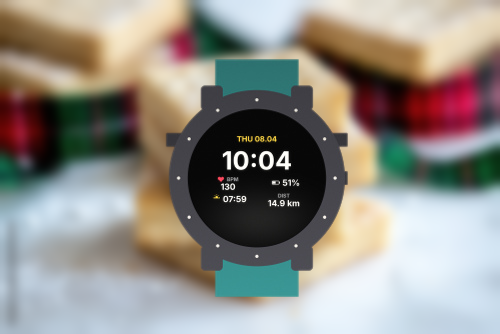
{"hour": 10, "minute": 4}
